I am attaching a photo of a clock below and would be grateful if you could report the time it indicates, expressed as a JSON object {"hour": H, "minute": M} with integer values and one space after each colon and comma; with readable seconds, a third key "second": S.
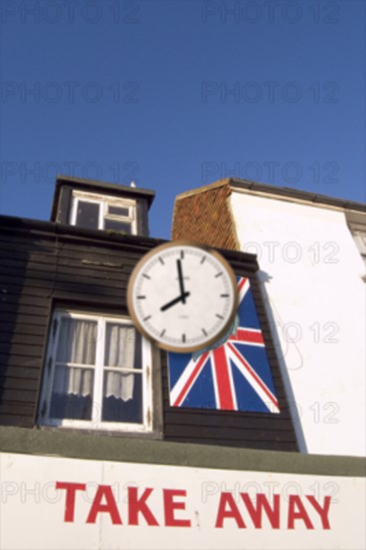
{"hour": 7, "minute": 59}
